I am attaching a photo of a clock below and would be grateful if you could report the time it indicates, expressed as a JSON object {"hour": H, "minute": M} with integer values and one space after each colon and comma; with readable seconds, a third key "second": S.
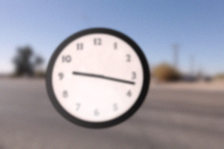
{"hour": 9, "minute": 17}
